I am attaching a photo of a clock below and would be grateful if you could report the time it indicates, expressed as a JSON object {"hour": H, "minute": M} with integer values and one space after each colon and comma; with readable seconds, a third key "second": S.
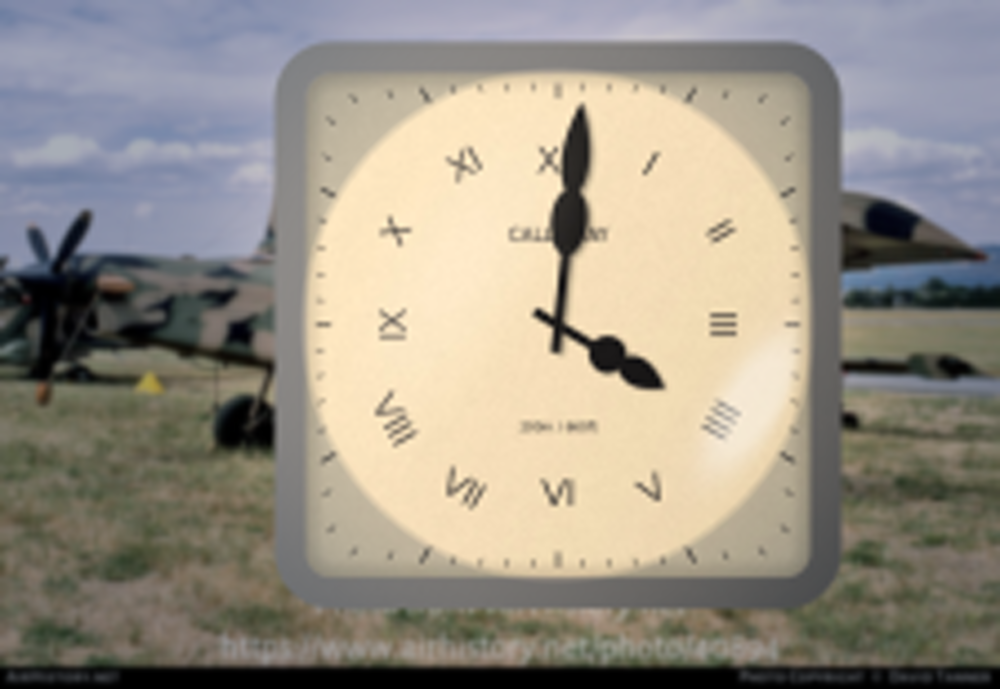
{"hour": 4, "minute": 1}
